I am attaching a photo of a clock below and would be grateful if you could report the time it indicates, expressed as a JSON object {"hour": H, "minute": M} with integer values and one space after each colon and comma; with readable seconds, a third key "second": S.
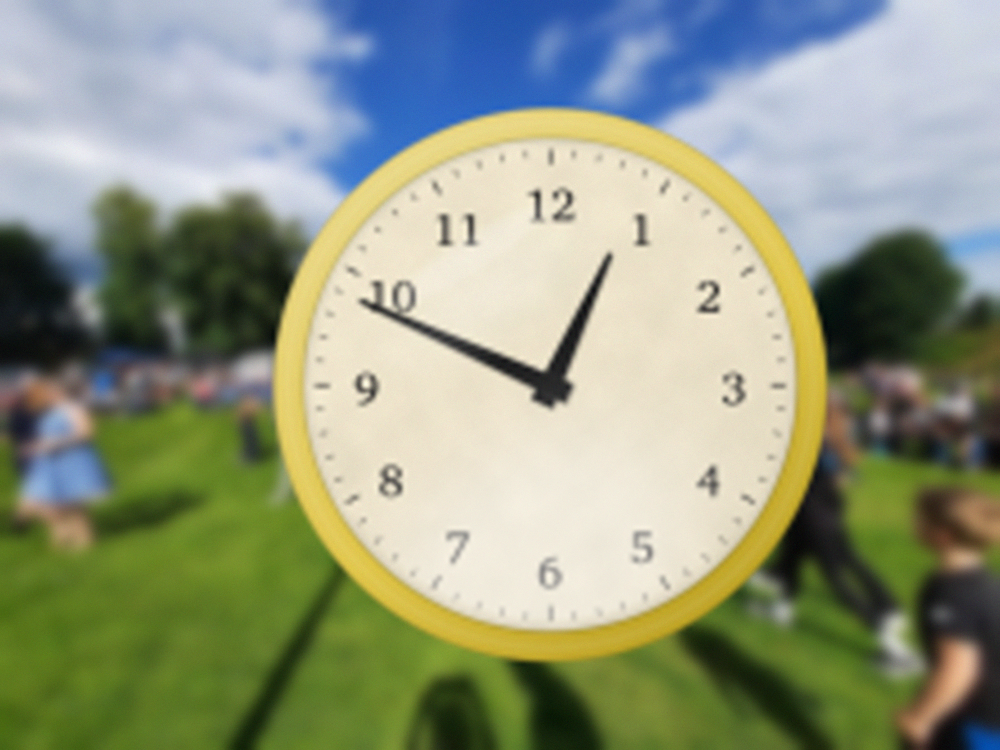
{"hour": 12, "minute": 49}
